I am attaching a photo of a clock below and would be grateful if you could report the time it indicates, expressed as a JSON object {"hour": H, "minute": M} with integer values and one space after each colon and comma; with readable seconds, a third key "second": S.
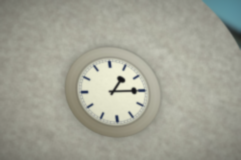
{"hour": 1, "minute": 15}
